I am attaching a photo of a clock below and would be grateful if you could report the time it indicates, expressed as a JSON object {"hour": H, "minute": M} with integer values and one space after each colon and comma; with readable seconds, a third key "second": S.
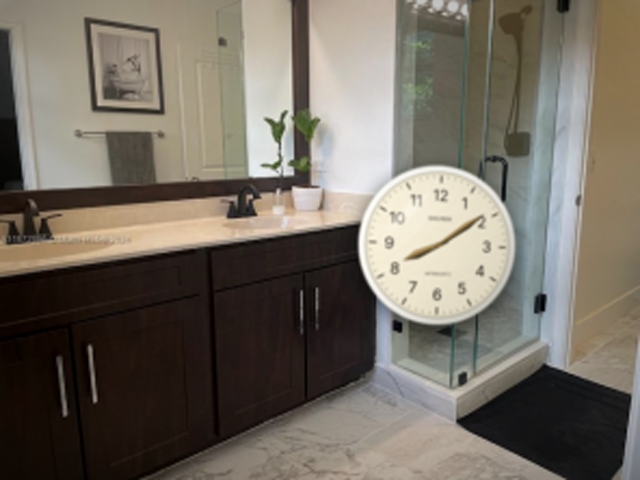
{"hour": 8, "minute": 9}
